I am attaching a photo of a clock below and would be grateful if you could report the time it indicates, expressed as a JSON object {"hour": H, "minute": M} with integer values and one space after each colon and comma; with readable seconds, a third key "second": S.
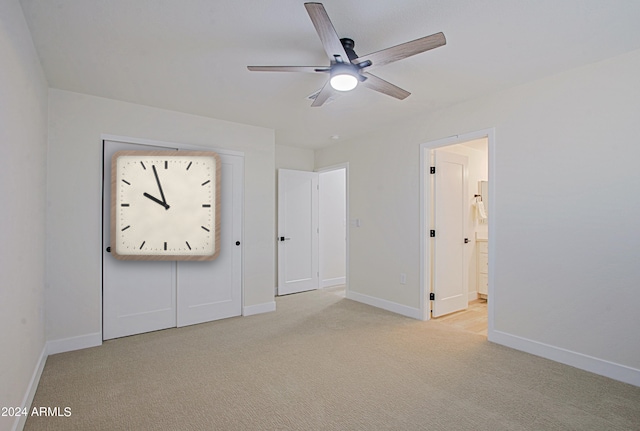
{"hour": 9, "minute": 57}
